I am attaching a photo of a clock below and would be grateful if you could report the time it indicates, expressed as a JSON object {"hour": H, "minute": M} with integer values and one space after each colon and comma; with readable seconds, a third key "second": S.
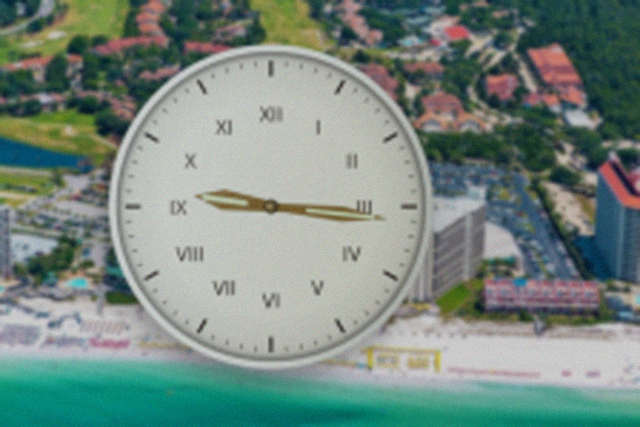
{"hour": 9, "minute": 16}
